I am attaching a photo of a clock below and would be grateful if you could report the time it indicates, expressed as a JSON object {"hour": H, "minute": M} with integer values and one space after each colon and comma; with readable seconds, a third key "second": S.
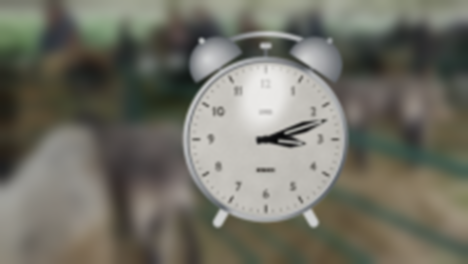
{"hour": 3, "minute": 12}
